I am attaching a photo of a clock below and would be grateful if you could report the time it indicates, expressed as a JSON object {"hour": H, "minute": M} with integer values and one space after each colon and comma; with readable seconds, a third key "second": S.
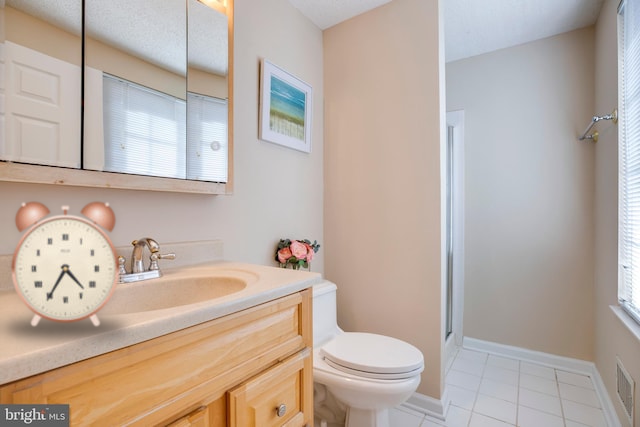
{"hour": 4, "minute": 35}
